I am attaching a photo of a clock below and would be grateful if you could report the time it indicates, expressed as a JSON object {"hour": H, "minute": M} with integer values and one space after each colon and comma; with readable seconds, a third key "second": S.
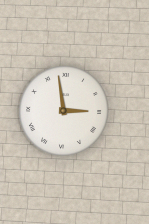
{"hour": 2, "minute": 58}
